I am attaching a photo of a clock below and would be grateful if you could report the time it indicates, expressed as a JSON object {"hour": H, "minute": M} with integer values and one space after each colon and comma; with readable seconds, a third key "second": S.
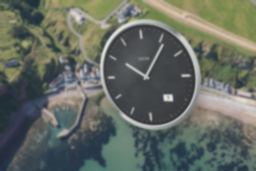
{"hour": 10, "minute": 6}
